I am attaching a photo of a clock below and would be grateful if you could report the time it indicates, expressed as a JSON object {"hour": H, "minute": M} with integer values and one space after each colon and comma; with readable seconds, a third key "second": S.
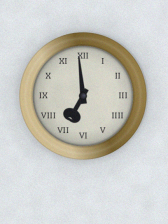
{"hour": 6, "minute": 59}
